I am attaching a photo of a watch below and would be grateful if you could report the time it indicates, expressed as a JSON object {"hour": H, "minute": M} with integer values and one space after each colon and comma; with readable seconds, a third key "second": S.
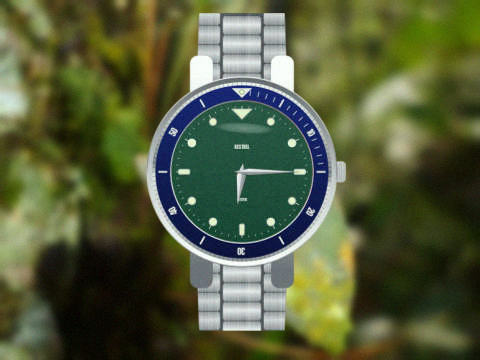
{"hour": 6, "minute": 15}
